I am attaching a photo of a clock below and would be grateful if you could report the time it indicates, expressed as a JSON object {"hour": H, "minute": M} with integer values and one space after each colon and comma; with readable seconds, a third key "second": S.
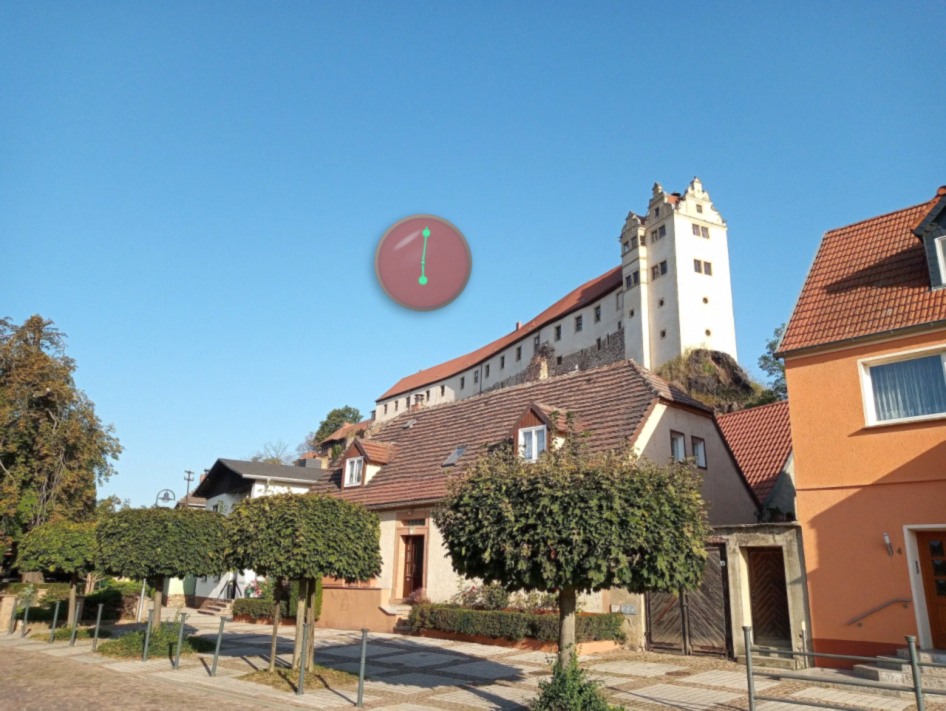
{"hour": 6, "minute": 1}
